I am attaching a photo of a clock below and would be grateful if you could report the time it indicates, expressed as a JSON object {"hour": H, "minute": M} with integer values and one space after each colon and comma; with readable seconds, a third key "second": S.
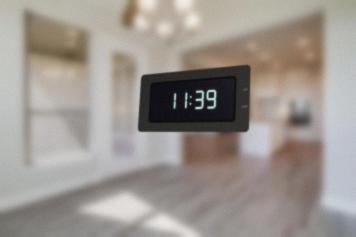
{"hour": 11, "minute": 39}
